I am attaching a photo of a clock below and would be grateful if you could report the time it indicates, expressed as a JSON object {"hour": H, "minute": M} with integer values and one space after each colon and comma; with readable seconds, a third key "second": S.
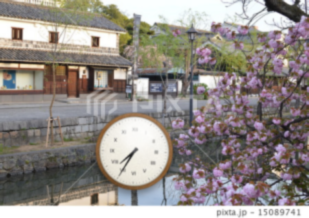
{"hour": 7, "minute": 35}
